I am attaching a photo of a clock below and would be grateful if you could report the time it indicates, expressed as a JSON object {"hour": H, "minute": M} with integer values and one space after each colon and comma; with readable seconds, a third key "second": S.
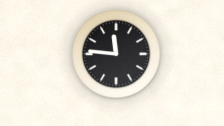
{"hour": 11, "minute": 46}
